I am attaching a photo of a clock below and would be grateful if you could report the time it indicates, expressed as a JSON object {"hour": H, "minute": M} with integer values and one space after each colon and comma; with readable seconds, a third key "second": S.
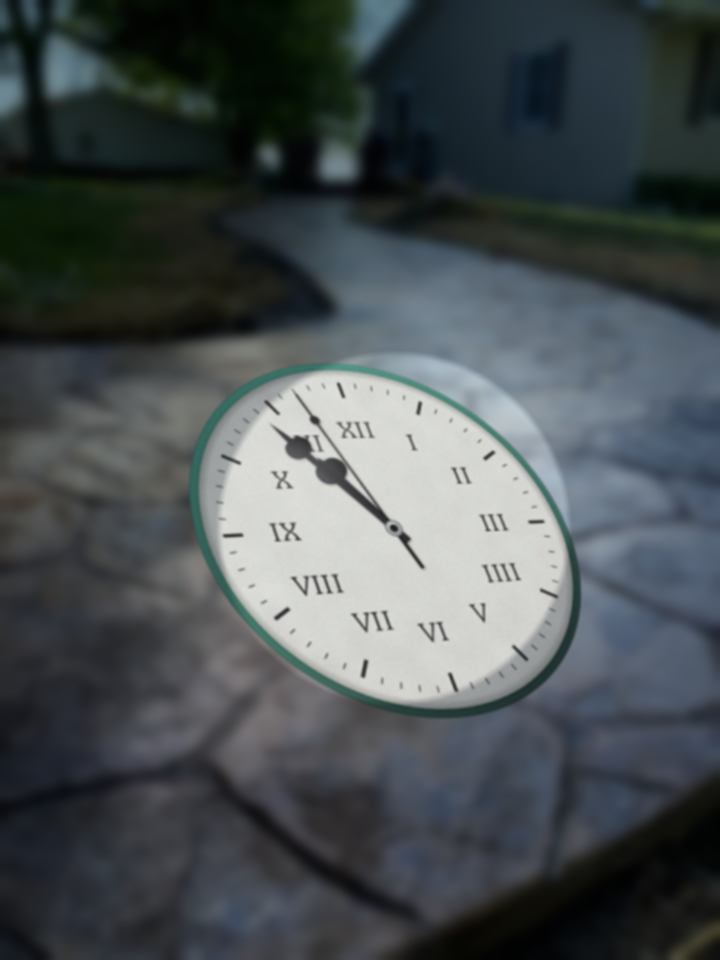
{"hour": 10, "minute": 53, "second": 57}
